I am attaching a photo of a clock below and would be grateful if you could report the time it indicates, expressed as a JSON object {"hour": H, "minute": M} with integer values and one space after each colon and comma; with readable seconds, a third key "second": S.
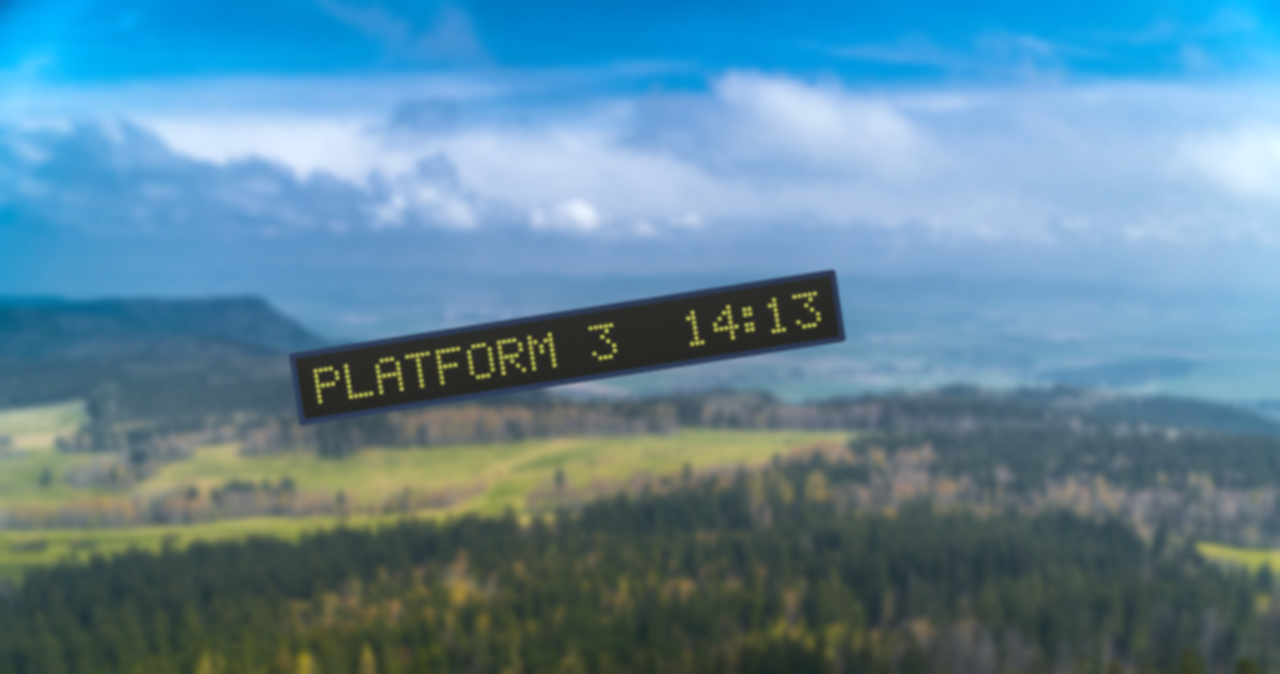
{"hour": 14, "minute": 13}
